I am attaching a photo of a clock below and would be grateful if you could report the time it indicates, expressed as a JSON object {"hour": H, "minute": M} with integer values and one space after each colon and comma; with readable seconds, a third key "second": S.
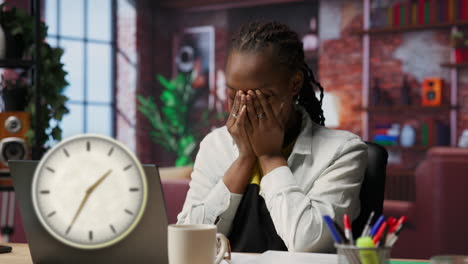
{"hour": 1, "minute": 35}
